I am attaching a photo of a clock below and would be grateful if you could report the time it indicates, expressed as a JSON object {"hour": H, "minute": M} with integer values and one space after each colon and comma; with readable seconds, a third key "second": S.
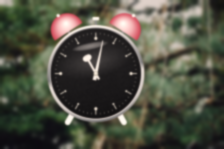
{"hour": 11, "minute": 2}
